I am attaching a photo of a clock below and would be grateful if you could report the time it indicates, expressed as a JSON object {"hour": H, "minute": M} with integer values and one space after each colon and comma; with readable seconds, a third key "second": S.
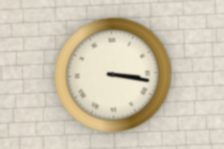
{"hour": 3, "minute": 17}
